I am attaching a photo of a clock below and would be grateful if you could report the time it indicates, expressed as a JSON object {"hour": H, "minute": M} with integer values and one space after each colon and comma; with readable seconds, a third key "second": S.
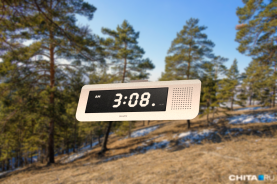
{"hour": 3, "minute": 8}
